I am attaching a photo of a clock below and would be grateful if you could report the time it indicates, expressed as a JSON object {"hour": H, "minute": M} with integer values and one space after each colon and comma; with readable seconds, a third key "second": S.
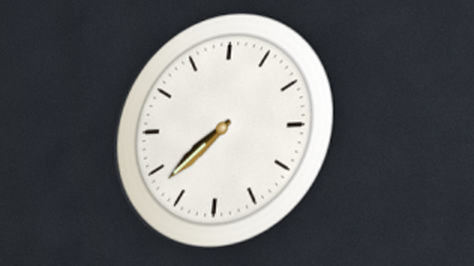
{"hour": 7, "minute": 38}
